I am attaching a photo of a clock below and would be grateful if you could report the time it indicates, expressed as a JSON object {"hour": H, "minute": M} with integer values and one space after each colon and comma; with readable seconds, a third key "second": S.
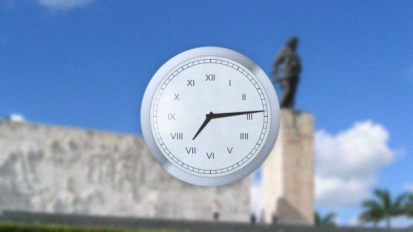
{"hour": 7, "minute": 14}
